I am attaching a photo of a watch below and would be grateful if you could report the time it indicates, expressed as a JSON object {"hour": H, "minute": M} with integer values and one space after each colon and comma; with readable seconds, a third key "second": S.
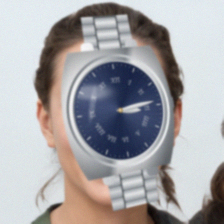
{"hour": 3, "minute": 14}
